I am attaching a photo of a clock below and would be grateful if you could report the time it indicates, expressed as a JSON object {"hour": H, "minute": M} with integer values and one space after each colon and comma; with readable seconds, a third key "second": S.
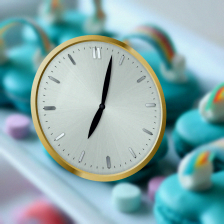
{"hour": 7, "minute": 3}
